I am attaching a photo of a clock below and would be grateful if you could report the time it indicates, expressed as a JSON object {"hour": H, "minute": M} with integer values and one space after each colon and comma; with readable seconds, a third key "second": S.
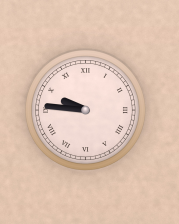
{"hour": 9, "minute": 46}
